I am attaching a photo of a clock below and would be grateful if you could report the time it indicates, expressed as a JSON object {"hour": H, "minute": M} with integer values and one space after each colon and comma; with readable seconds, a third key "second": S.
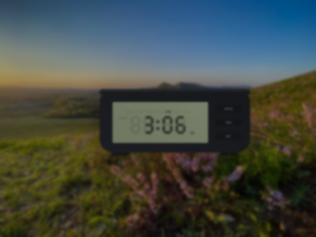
{"hour": 3, "minute": 6}
